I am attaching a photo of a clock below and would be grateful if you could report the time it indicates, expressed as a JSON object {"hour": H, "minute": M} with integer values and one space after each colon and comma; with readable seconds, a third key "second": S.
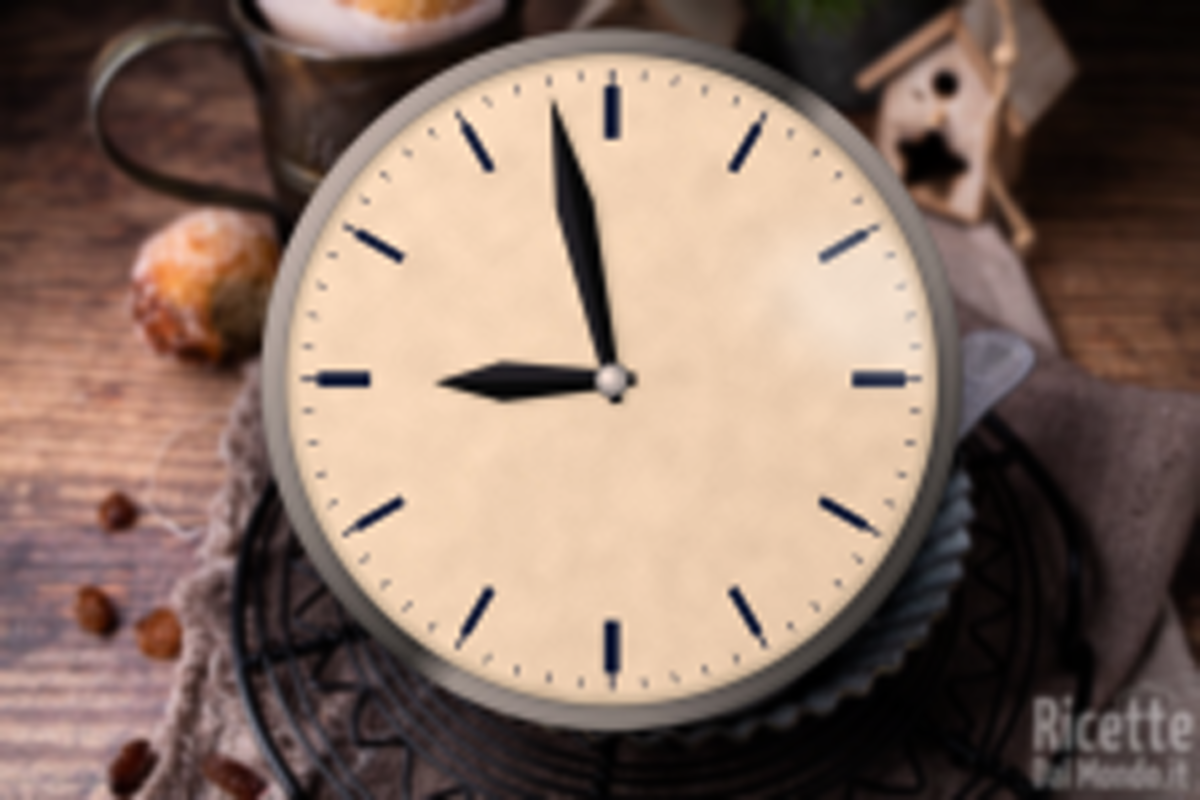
{"hour": 8, "minute": 58}
